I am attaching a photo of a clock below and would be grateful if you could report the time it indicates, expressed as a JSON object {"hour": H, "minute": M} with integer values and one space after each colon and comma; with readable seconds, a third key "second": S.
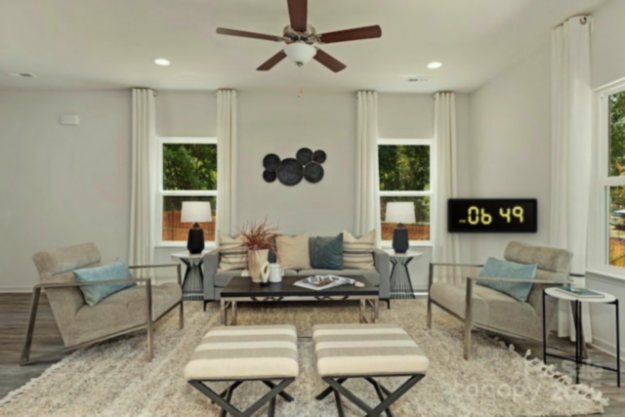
{"hour": 6, "minute": 49}
